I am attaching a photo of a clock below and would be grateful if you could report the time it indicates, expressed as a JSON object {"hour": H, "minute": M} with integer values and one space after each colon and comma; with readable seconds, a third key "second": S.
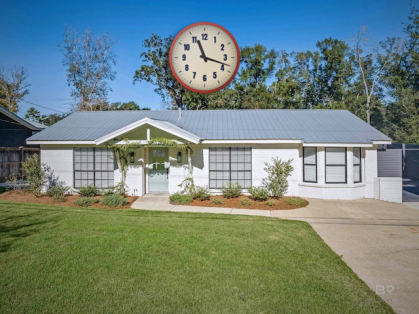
{"hour": 11, "minute": 18}
